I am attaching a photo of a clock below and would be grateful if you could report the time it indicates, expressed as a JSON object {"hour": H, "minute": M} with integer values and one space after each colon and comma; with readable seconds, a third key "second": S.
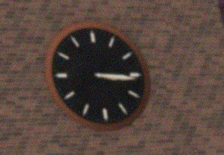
{"hour": 3, "minute": 16}
